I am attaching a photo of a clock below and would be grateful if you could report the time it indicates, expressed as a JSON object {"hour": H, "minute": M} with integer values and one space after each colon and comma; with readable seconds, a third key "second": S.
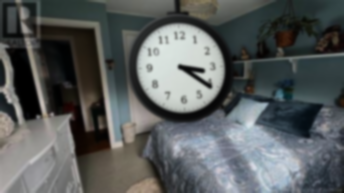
{"hour": 3, "minute": 21}
